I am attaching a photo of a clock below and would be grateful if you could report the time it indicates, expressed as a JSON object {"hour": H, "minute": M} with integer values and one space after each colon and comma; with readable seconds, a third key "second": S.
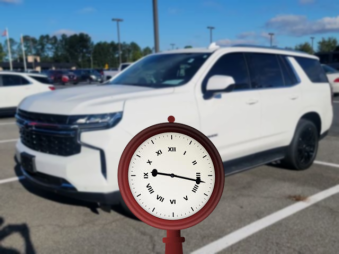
{"hour": 9, "minute": 17}
